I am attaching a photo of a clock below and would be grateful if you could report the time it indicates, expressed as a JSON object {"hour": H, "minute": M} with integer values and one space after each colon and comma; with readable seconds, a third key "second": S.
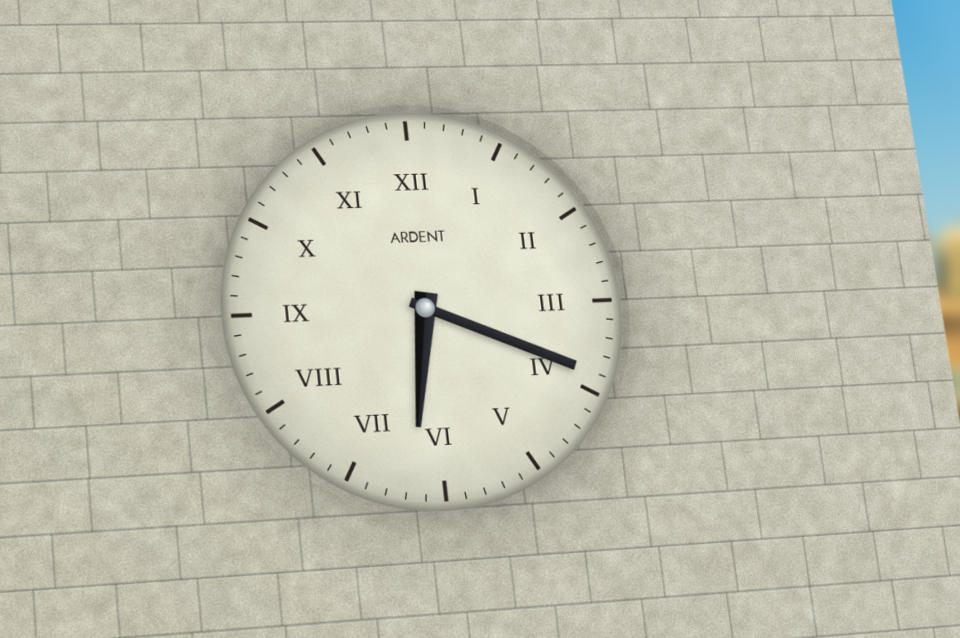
{"hour": 6, "minute": 19}
